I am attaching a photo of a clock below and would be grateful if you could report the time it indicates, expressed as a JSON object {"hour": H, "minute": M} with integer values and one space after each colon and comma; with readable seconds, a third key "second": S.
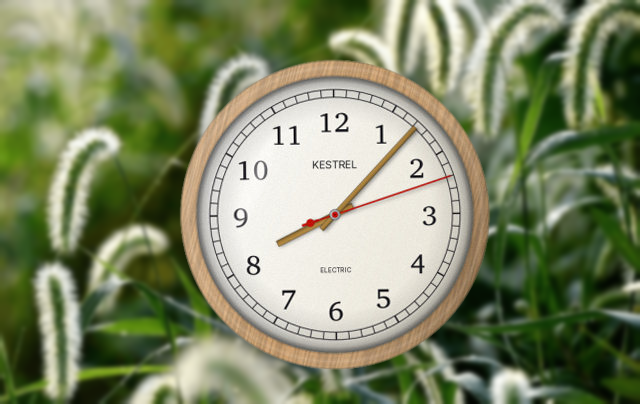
{"hour": 8, "minute": 7, "second": 12}
